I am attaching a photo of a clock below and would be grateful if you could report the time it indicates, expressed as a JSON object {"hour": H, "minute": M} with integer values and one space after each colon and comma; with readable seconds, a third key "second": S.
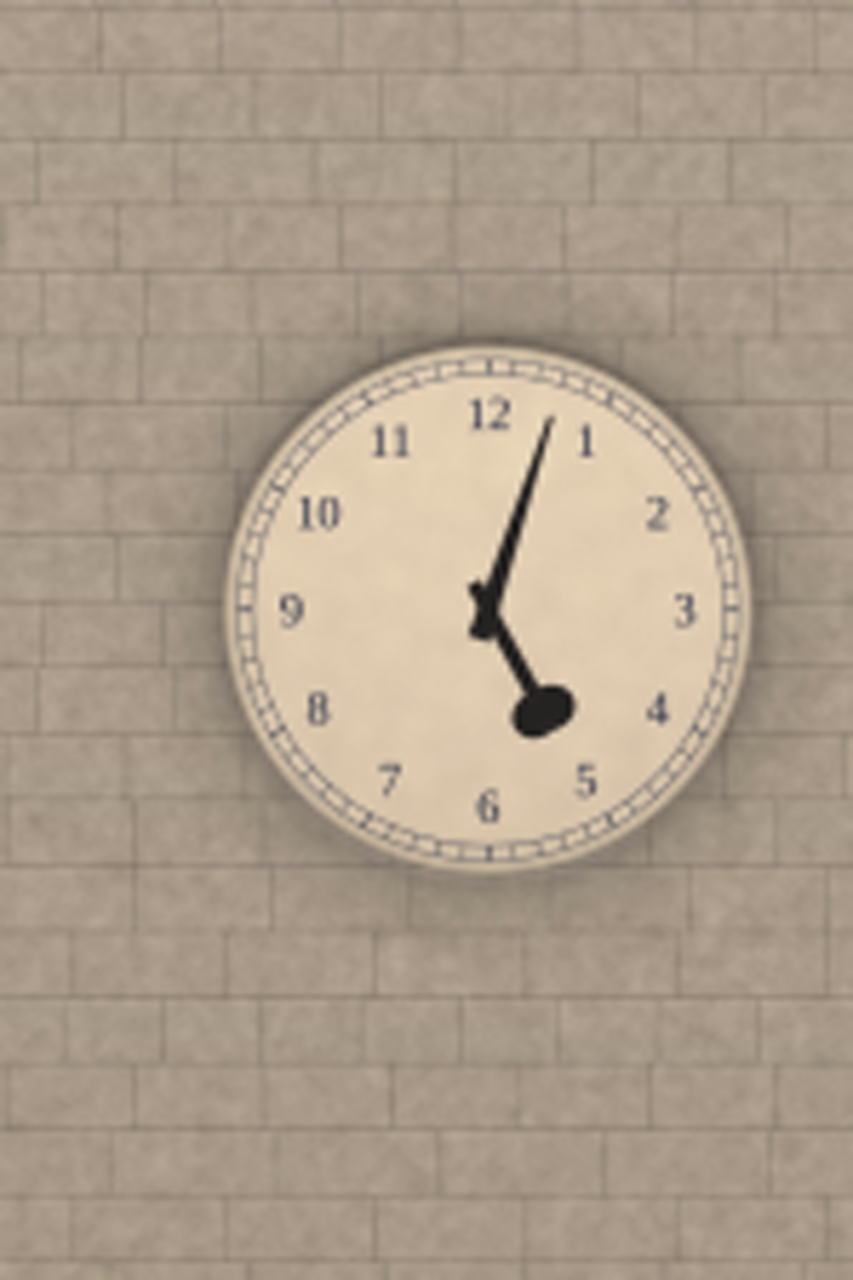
{"hour": 5, "minute": 3}
